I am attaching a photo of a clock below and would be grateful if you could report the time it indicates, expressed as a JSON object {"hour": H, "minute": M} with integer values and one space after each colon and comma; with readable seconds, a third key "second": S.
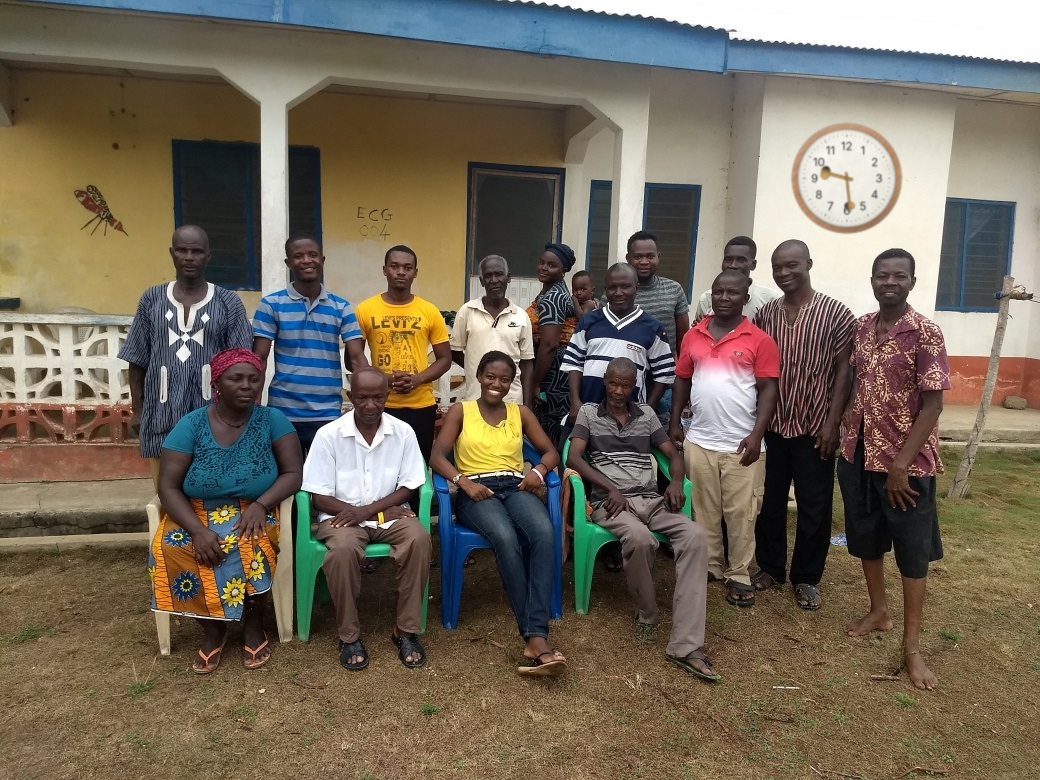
{"hour": 9, "minute": 29}
